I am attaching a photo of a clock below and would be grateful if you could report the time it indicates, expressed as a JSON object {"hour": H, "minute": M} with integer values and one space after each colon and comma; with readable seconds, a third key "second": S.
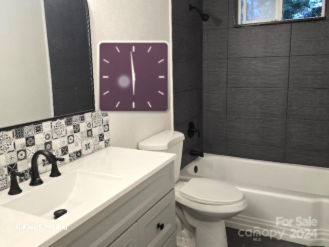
{"hour": 5, "minute": 59}
